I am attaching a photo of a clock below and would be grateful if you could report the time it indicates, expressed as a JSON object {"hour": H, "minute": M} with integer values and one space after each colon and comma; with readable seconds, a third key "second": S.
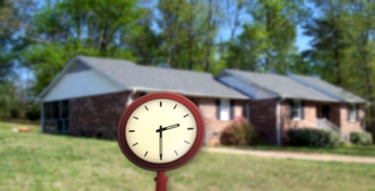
{"hour": 2, "minute": 30}
